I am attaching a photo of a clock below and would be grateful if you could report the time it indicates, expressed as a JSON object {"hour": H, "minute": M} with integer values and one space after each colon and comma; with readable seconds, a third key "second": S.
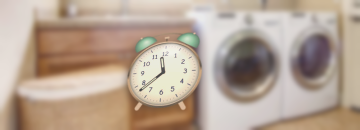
{"hour": 11, "minute": 38}
